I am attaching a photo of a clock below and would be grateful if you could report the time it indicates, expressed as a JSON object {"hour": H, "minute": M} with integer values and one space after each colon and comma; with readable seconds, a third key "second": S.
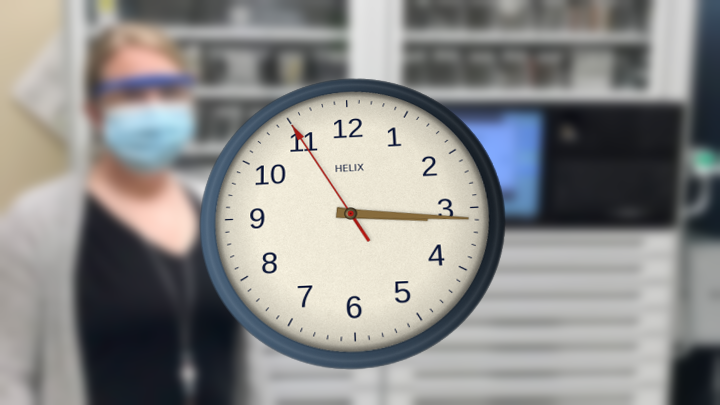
{"hour": 3, "minute": 15, "second": 55}
